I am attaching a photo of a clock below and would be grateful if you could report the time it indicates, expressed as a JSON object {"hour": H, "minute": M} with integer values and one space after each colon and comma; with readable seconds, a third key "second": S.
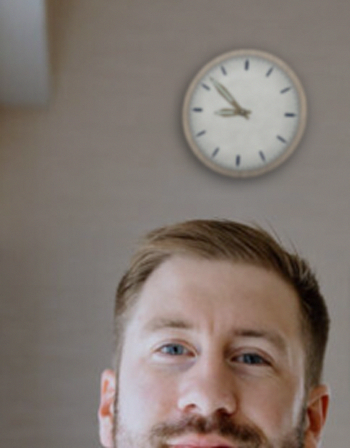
{"hour": 8, "minute": 52}
